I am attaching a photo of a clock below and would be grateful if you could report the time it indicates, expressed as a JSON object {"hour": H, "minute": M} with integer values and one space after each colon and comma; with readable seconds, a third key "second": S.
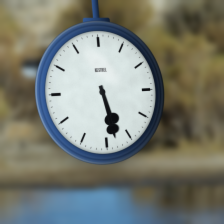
{"hour": 5, "minute": 28}
